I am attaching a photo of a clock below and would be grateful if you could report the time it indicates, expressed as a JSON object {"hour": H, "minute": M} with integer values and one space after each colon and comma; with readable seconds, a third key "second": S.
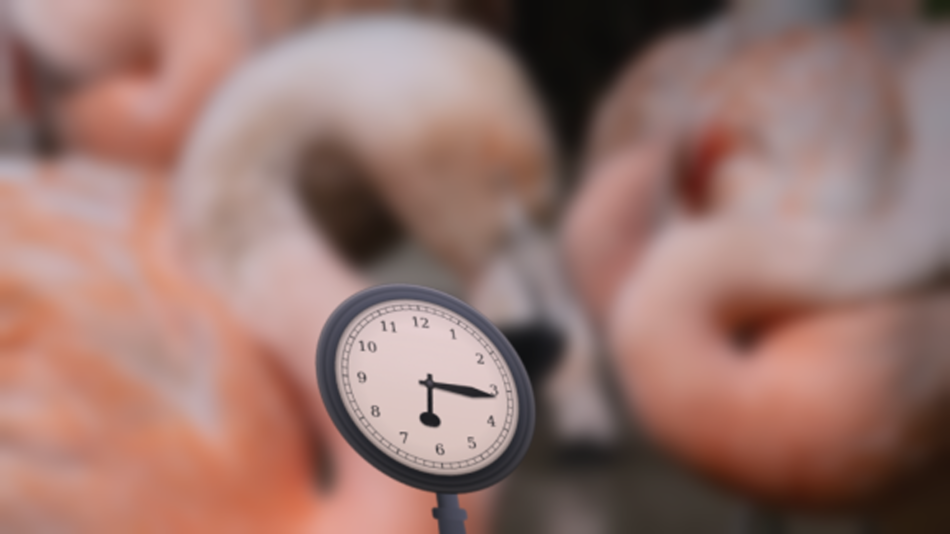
{"hour": 6, "minute": 16}
